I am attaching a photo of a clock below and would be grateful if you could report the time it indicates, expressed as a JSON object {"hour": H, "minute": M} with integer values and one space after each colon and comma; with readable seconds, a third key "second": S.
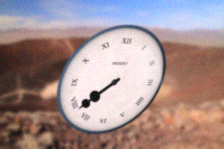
{"hour": 7, "minute": 38}
